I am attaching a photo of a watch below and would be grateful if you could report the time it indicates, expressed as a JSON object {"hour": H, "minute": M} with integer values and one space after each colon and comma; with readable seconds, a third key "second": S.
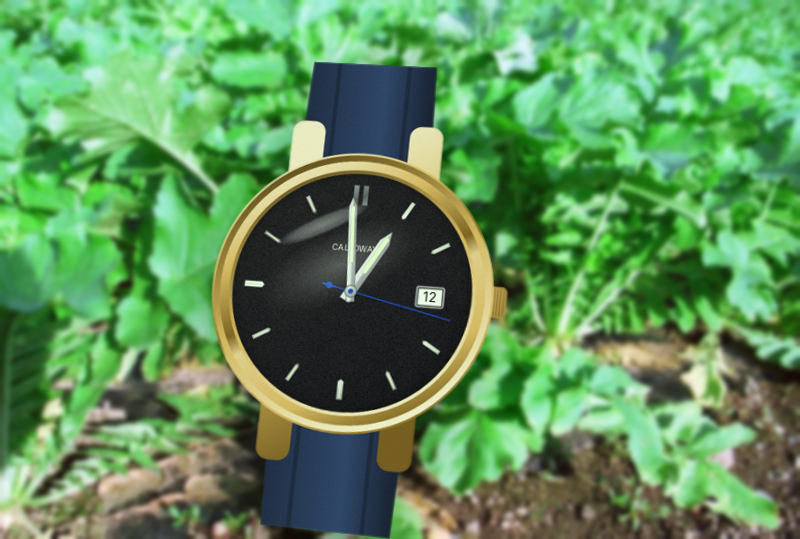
{"hour": 12, "minute": 59, "second": 17}
